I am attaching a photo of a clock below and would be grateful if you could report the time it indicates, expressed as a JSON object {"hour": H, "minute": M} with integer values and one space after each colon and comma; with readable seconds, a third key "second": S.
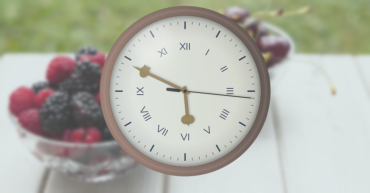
{"hour": 5, "minute": 49, "second": 16}
